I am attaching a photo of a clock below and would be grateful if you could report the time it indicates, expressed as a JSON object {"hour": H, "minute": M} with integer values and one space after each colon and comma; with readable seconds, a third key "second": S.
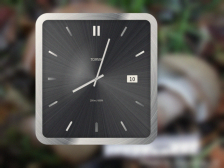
{"hour": 8, "minute": 3}
